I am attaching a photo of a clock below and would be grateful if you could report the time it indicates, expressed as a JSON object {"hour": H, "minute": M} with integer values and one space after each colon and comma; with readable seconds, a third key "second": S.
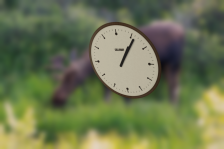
{"hour": 1, "minute": 6}
